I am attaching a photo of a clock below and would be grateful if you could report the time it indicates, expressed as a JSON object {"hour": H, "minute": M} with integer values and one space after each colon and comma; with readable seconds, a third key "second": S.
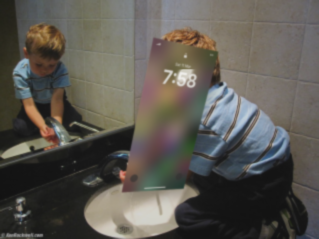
{"hour": 7, "minute": 58}
